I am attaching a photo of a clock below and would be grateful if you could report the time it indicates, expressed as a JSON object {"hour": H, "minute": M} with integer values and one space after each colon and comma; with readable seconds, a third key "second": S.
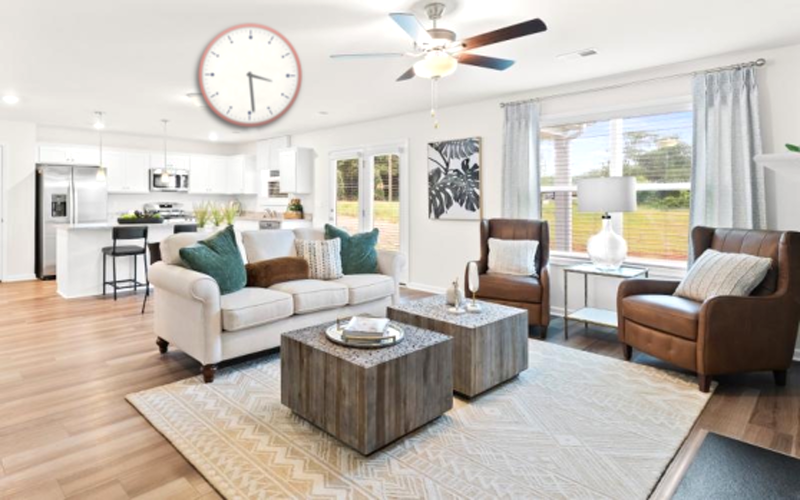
{"hour": 3, "minute": 29}
